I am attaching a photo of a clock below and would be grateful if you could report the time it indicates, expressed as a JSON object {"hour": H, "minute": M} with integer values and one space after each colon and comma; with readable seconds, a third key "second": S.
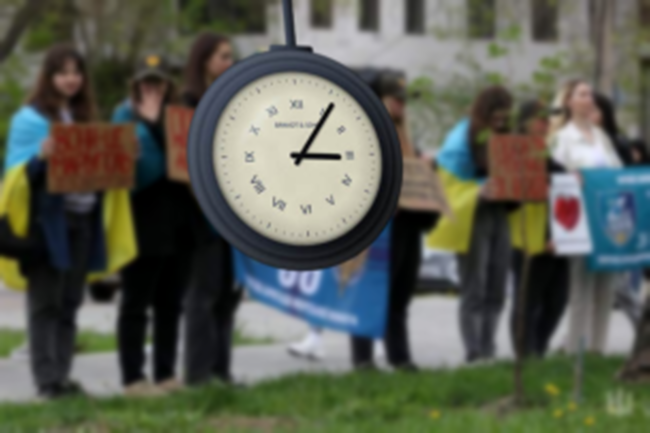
{"hour": 3, "minute": 6}
